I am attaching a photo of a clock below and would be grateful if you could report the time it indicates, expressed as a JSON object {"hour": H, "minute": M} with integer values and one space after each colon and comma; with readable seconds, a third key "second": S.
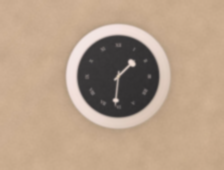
{"hour": 1, "minute": 31}
